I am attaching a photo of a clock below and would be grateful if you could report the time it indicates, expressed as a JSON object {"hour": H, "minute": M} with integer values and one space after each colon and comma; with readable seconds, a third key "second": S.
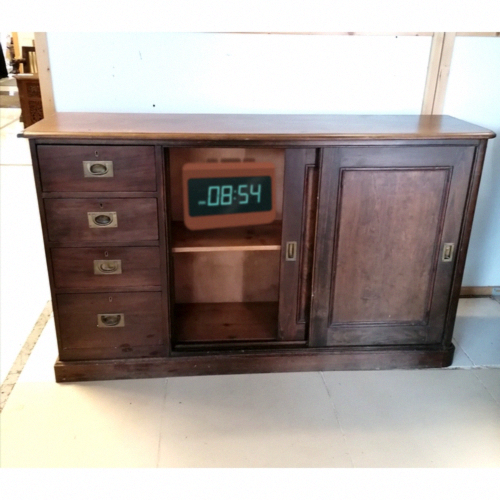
{"hour": 8, "minute": 54}
